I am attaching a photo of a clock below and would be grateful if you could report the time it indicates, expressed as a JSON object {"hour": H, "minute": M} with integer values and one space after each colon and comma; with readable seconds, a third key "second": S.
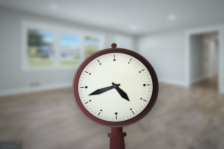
{"hour": 4, "minute": 42}
